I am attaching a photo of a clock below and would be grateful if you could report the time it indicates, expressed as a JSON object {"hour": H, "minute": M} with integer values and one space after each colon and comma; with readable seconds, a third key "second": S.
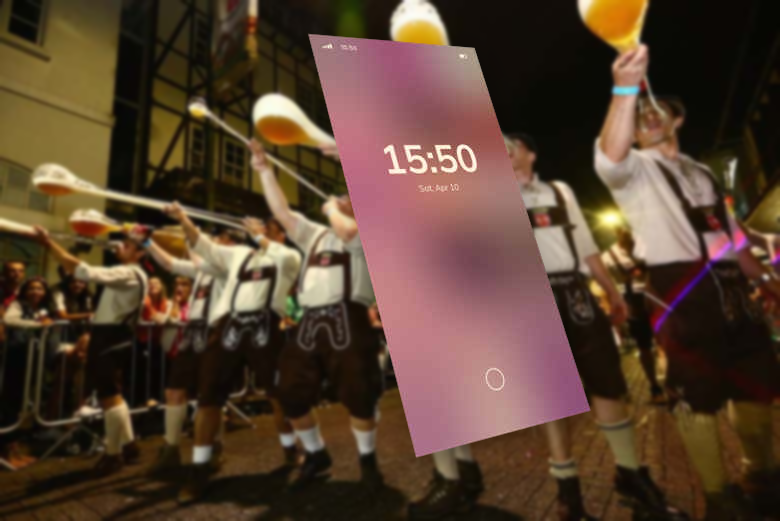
{"hour": 15, "minute": 50}
